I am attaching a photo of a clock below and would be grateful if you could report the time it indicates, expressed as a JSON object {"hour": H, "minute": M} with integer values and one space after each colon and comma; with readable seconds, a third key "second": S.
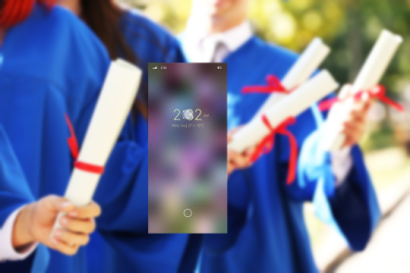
{"hour": 2, "minute": 32}
